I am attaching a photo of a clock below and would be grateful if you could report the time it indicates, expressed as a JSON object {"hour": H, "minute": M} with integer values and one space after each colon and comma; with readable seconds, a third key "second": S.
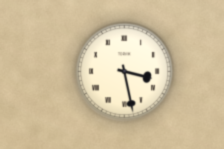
{"hour": 3, "minute": 28}
